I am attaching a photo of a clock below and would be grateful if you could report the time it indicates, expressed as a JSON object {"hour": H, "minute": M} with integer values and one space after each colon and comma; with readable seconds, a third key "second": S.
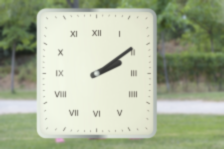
{"hour": 2, "minute": 9}
